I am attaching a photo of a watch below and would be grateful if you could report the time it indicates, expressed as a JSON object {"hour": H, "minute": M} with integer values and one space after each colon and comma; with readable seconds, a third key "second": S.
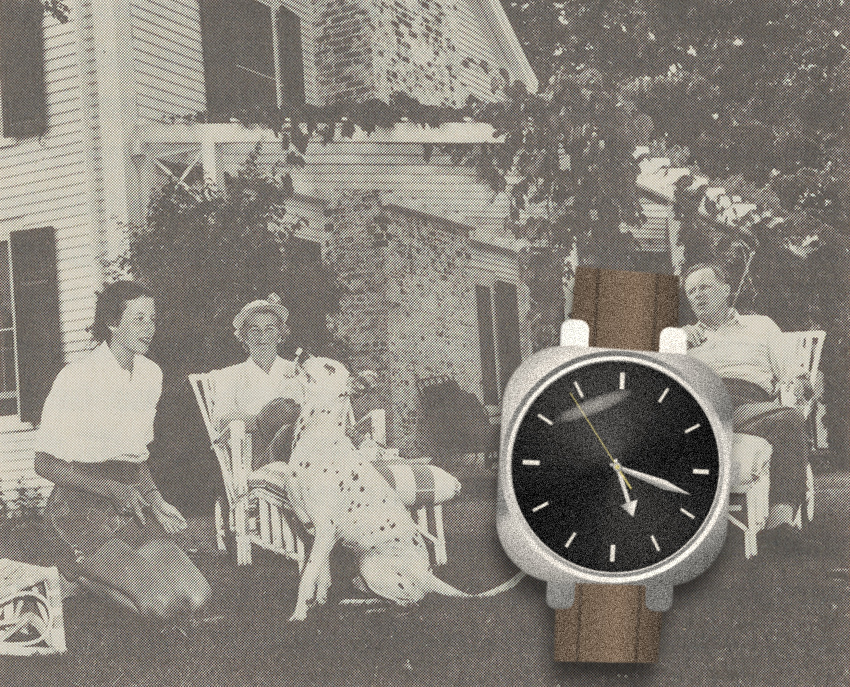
{"hour": 5, "minute": 17, "second": 54}
